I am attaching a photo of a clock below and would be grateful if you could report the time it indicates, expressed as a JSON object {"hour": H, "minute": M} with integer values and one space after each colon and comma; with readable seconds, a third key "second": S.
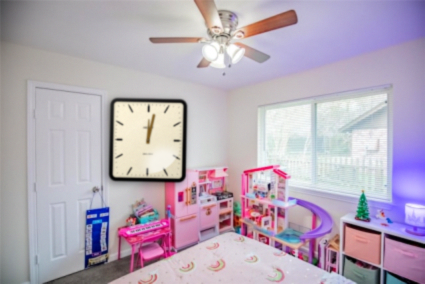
{"hour": 12, "minute": 2}
